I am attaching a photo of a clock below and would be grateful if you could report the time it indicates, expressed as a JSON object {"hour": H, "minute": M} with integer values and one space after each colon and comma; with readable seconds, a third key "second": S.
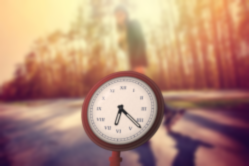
{"hour": 6, "minute": 22}
